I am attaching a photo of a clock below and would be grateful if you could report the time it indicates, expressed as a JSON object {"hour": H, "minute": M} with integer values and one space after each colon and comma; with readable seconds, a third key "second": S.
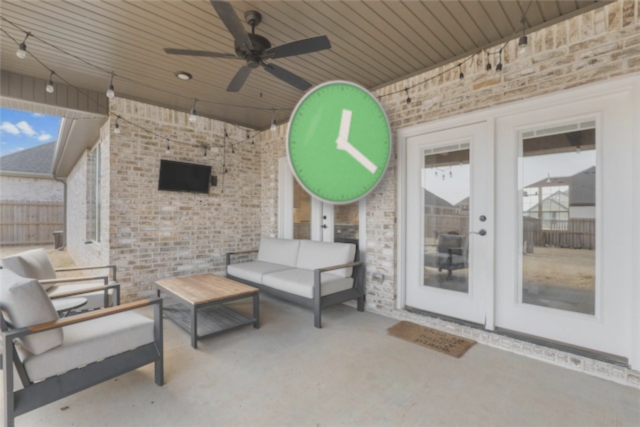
{"hour": 12, "minute": 21}
